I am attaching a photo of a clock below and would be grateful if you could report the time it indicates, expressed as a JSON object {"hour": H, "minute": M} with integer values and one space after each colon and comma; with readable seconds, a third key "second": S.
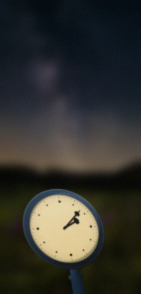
{"hour": 2, "minute": 8}
